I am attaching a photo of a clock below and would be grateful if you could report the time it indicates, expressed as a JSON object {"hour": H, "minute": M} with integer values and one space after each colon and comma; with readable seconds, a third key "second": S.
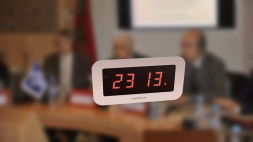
{"hour": 23, "minute": 13}
